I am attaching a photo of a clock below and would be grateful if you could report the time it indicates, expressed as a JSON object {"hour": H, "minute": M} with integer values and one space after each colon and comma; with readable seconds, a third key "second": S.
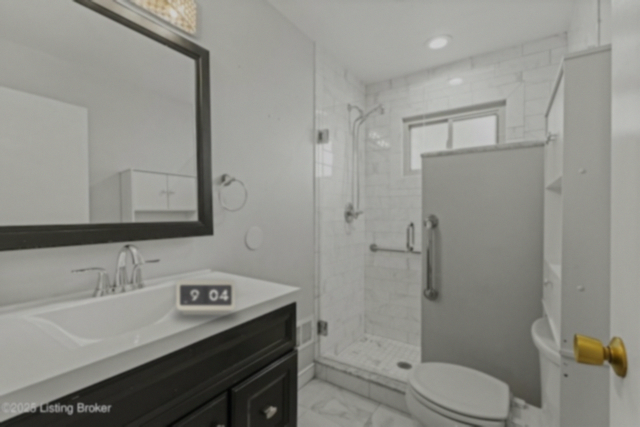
{"hour": 9, "minute": 4}
